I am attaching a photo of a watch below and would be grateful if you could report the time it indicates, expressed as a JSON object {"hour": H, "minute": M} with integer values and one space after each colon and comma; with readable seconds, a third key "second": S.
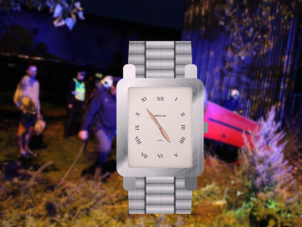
{"hour": 4, "minute": 54}
